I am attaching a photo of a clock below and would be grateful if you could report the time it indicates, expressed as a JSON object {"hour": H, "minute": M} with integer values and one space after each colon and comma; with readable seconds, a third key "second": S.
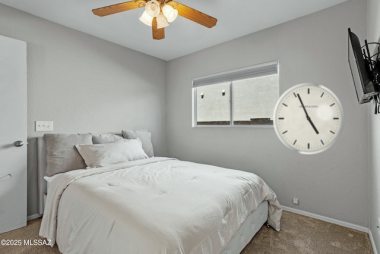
{"hour": 4, "minute": 56}
